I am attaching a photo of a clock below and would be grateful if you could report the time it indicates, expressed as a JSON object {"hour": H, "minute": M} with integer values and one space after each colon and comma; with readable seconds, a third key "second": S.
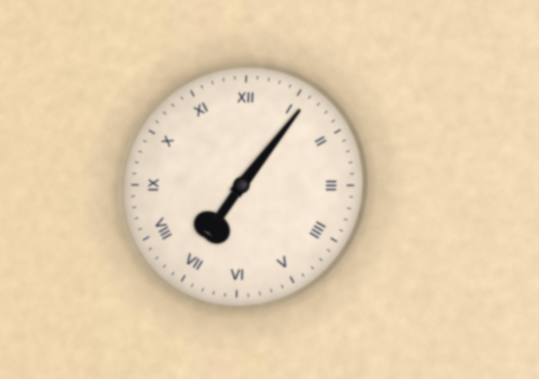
{"hour": 7, "minute": 6}
